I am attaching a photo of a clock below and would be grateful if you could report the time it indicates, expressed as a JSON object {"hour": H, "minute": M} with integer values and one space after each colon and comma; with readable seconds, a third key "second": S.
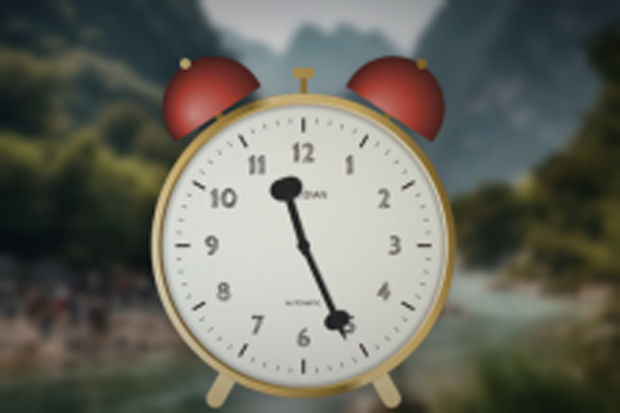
{"hour": 11, "minute": 26}
